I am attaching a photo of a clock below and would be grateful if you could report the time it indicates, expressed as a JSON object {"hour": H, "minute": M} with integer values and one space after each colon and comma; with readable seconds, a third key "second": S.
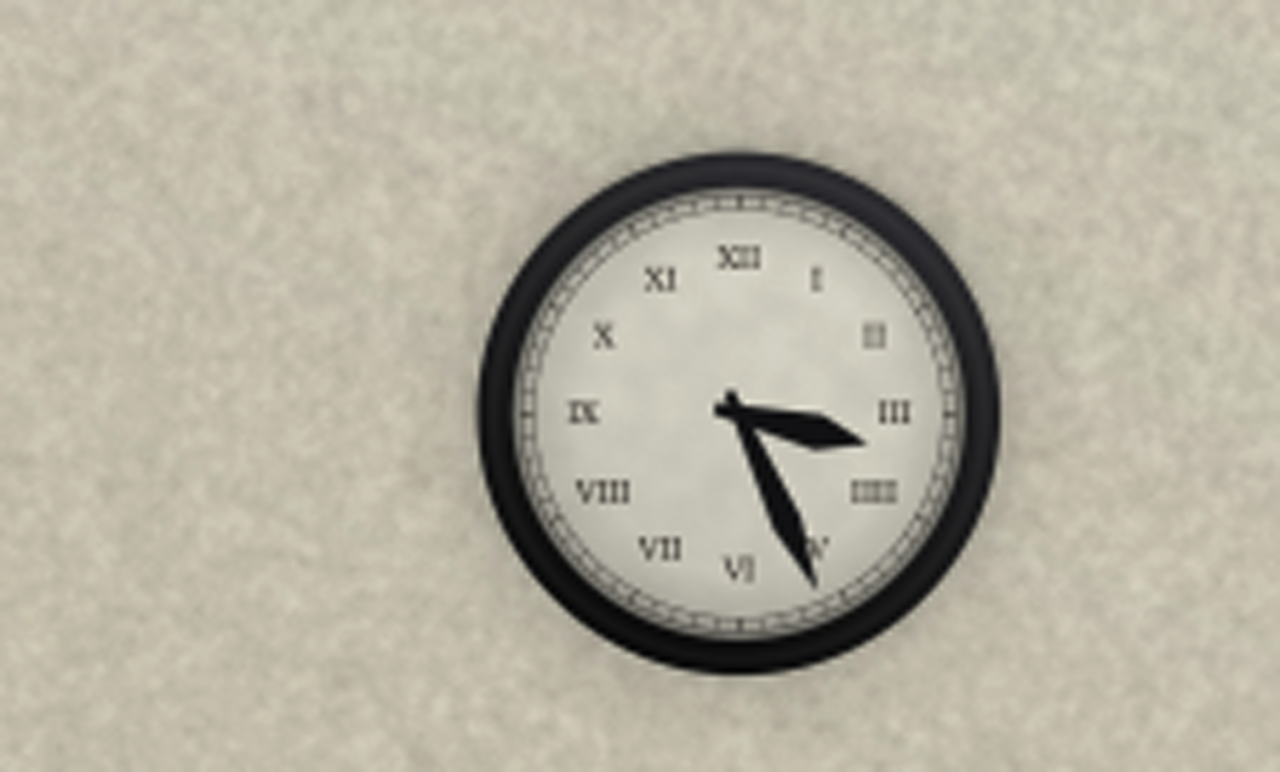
{"hour": 3, "minute": 26}
